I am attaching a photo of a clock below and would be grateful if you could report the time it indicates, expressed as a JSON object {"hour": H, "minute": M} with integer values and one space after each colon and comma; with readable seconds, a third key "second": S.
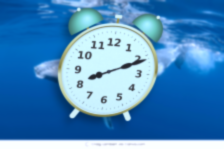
{"hour": 8, "minute": 11}
